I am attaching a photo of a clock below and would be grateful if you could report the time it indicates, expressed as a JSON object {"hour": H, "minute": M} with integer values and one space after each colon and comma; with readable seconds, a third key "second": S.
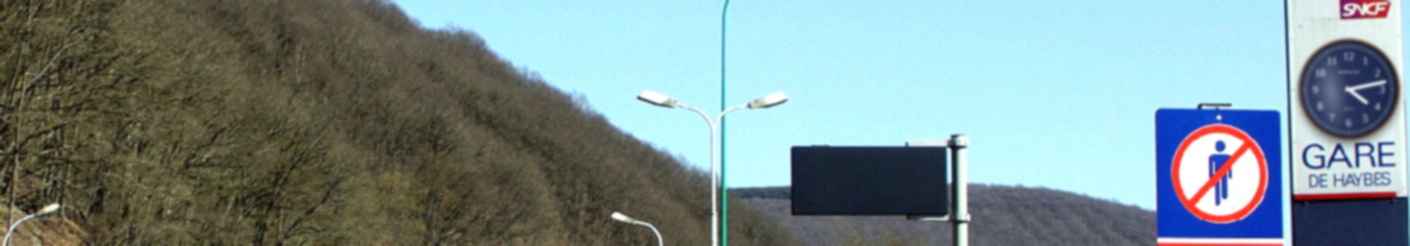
{"hour": 4, "minute": 13}
